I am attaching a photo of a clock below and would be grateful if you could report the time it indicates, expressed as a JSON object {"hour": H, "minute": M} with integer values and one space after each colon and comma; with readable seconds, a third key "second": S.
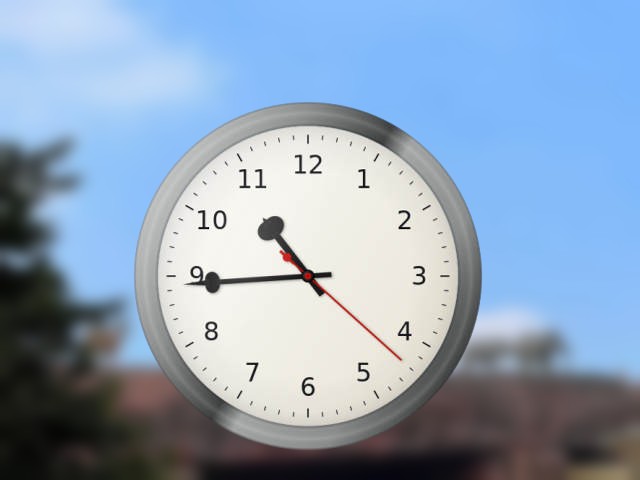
{"hour": 10, "minute": 44, "second": 22}
